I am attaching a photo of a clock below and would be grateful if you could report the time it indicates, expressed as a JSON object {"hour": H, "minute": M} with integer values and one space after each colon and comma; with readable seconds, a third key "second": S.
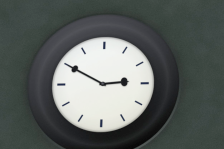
{"hour": 2, "minute": 50}
